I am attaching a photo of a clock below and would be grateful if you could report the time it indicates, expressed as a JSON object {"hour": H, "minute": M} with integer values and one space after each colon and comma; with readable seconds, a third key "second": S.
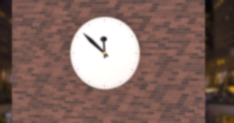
{"hour": 11, "minute": 52}
